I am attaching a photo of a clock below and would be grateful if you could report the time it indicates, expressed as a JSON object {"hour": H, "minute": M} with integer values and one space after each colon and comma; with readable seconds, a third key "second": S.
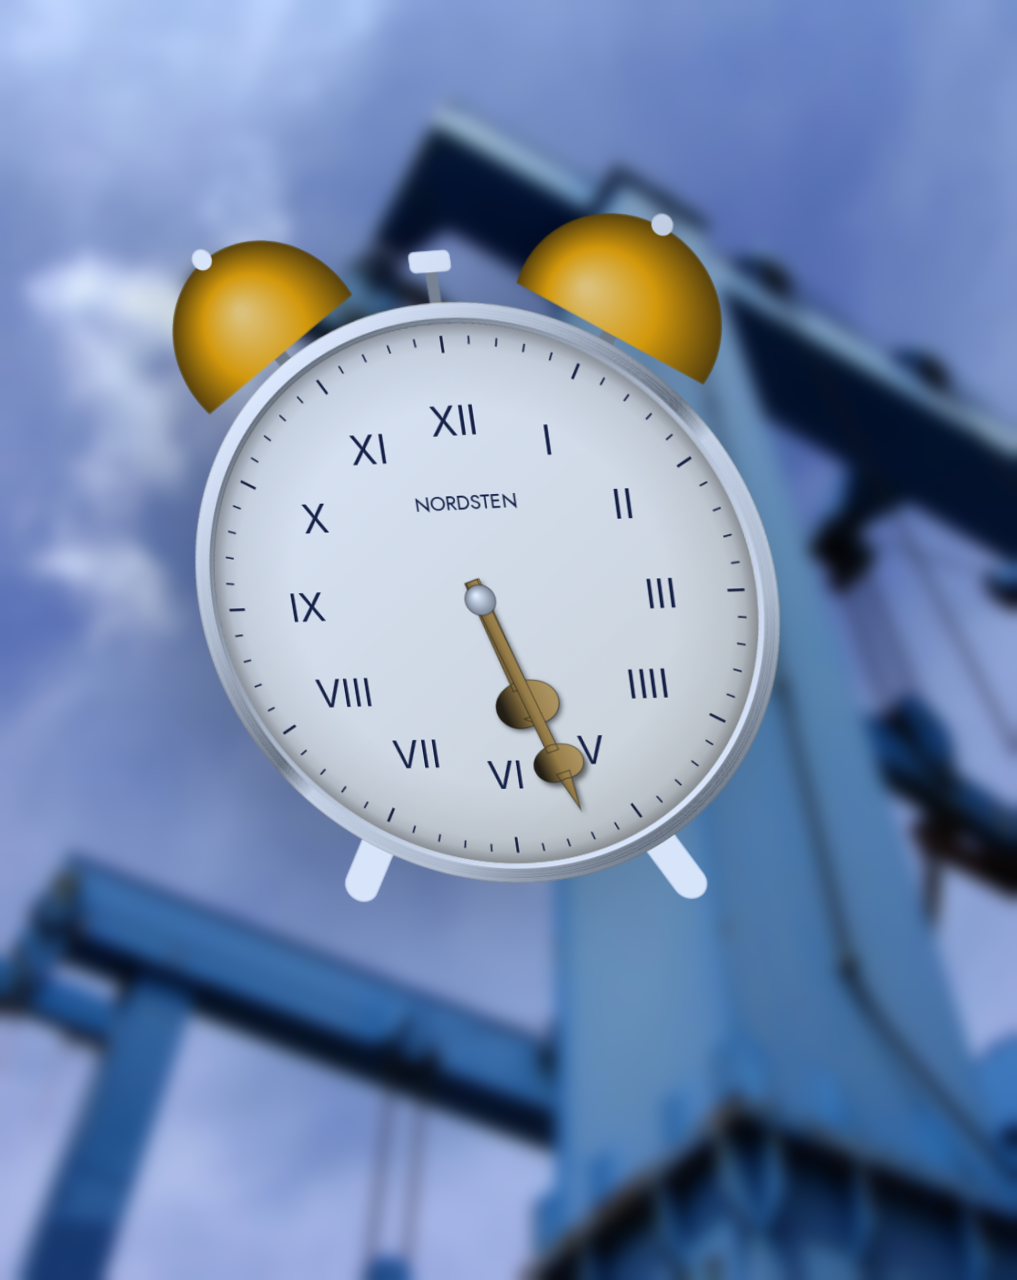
{"hour": 5, "minute": 27}
